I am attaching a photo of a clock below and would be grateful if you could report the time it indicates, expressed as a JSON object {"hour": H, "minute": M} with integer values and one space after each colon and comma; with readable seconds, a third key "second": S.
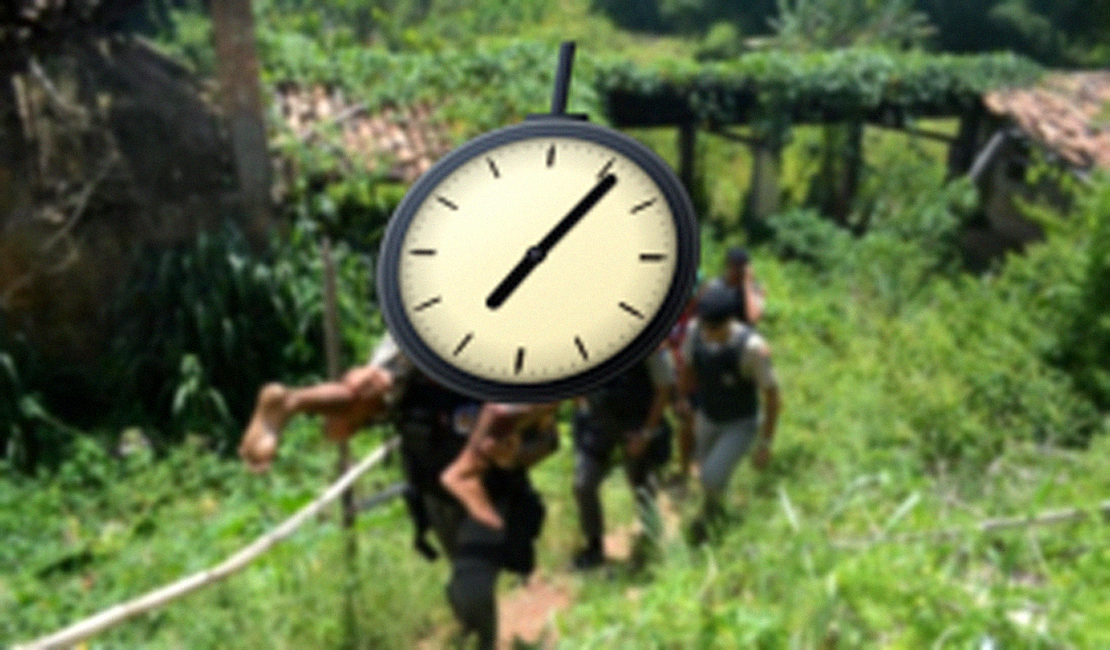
{"hour": 7, "minute": 6}
